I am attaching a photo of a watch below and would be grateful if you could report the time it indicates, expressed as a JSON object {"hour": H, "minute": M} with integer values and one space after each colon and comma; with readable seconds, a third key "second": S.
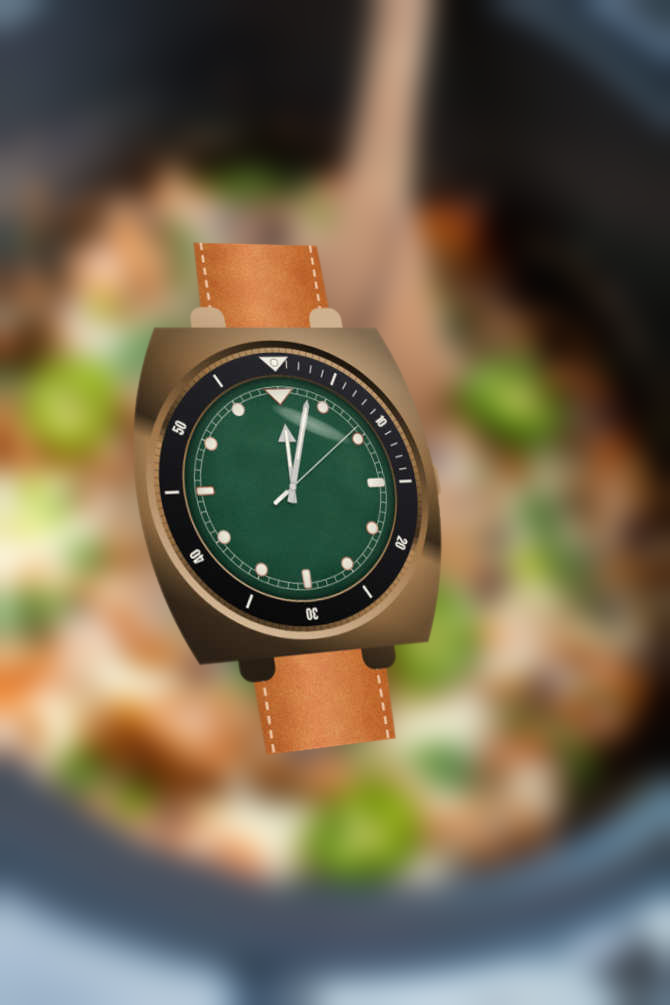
{"hour": 12, "minute": 3, "second": 9}
